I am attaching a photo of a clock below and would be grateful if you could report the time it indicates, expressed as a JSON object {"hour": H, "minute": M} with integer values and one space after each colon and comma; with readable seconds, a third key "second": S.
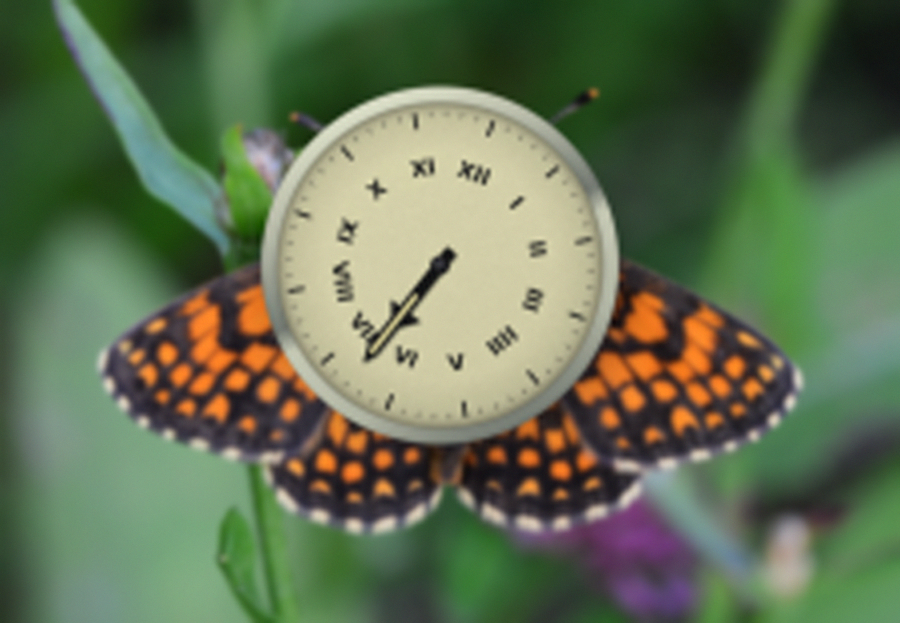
{"hour": 6, "minute": 33}
